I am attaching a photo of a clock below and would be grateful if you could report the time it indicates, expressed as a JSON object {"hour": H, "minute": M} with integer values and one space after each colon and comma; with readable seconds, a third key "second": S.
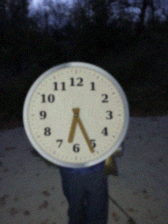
{"hour": 6, "minute": 26}
